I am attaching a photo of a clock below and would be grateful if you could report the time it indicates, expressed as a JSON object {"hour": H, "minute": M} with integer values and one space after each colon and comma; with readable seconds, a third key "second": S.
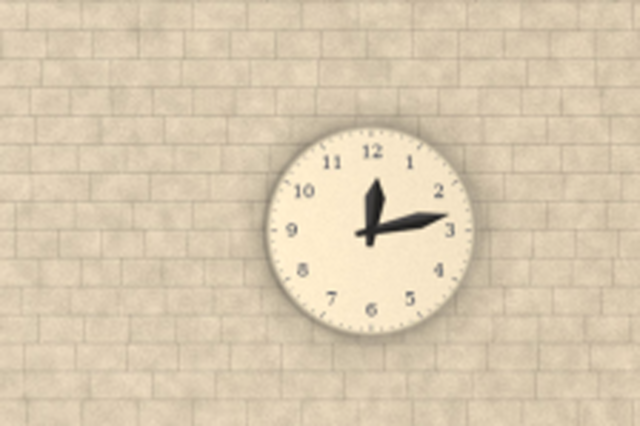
{"hour": 12, "minute": 13}
